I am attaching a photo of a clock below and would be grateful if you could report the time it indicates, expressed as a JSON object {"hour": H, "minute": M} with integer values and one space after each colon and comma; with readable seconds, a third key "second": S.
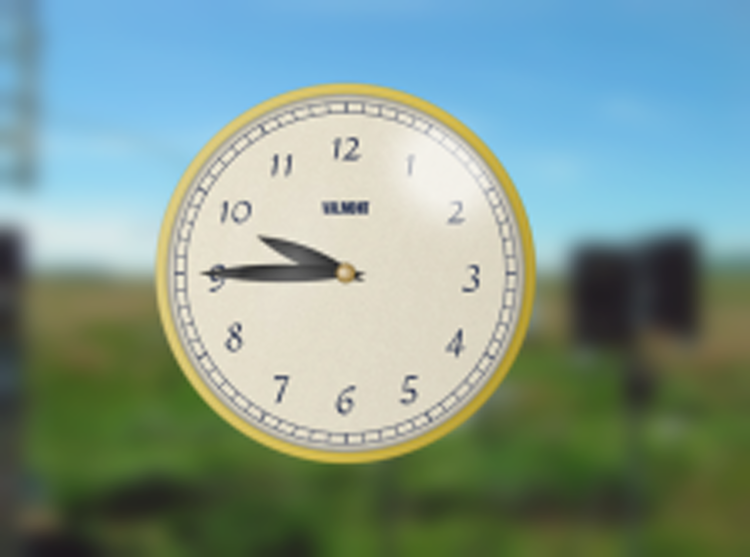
{"hour": 9, "minute": 45}
